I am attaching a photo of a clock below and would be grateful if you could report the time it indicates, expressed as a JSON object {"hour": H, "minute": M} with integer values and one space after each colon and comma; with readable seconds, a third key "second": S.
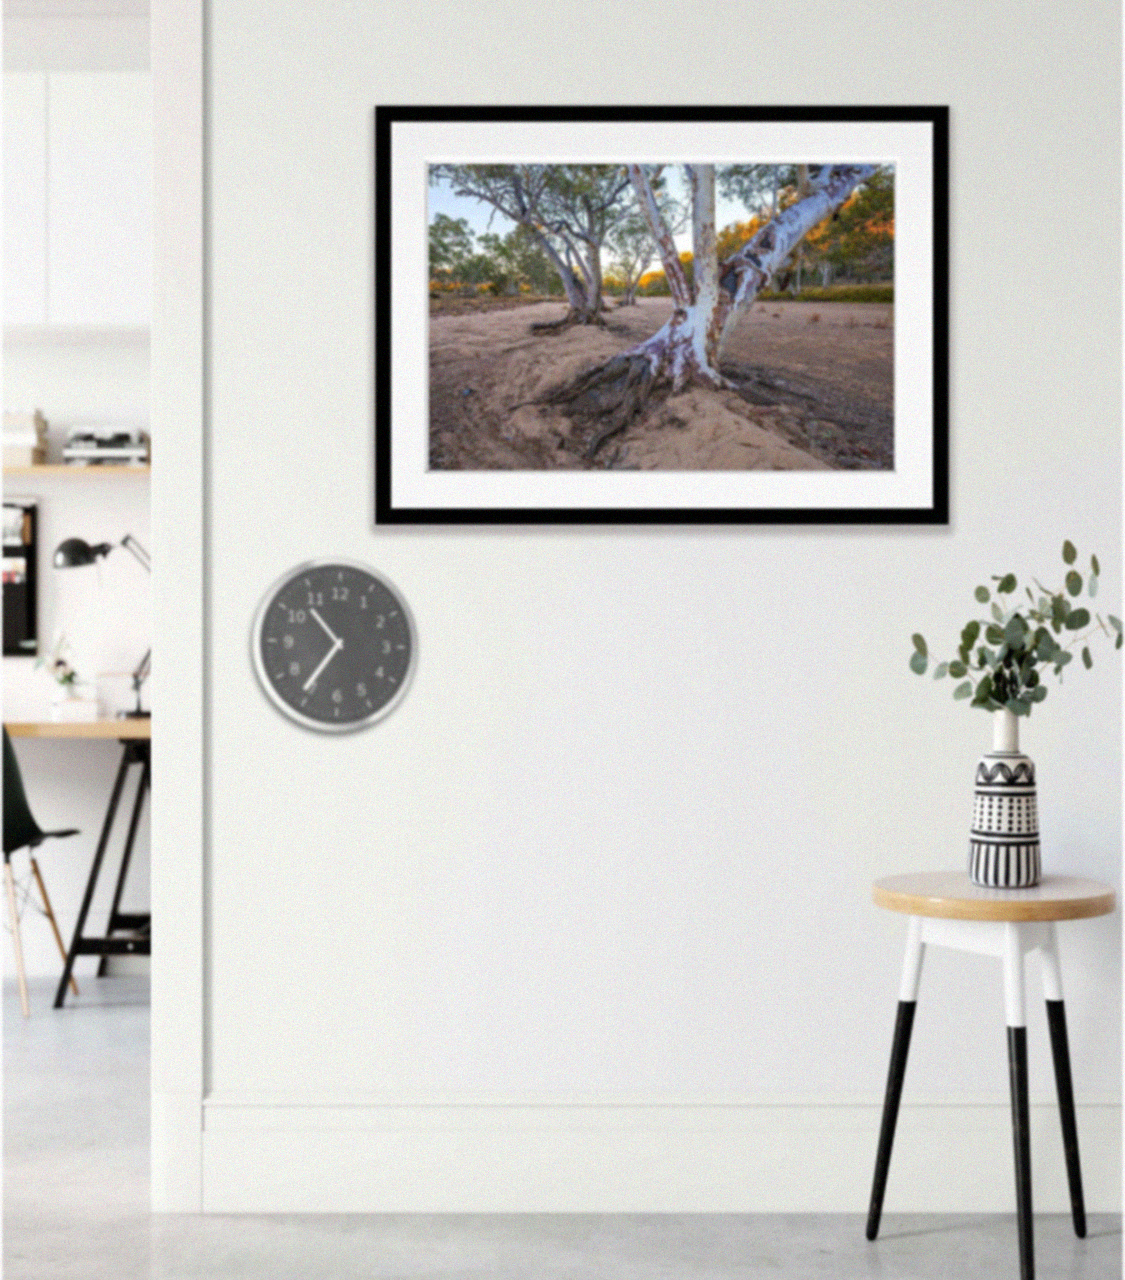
{"hour": 10, "minute": 36}
